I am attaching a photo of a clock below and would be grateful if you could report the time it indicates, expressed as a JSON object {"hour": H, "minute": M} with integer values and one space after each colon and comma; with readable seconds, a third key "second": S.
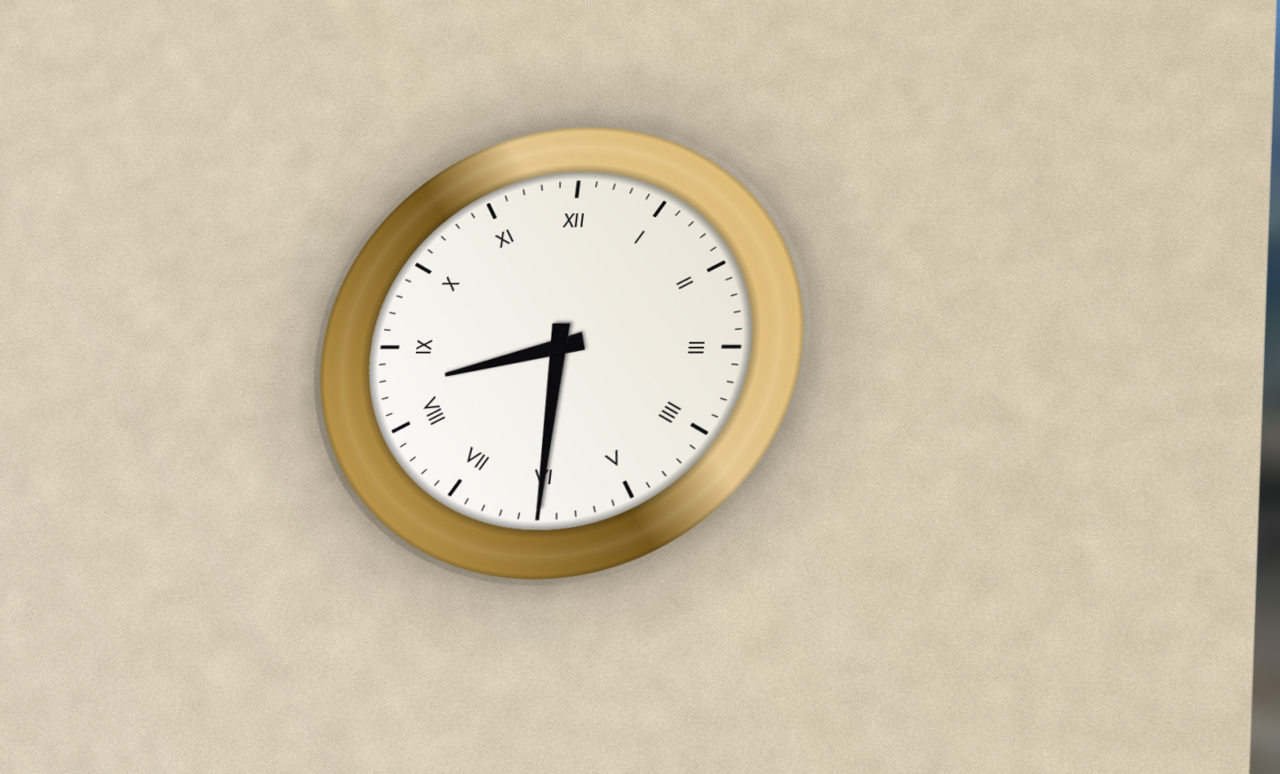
{"hour": 8, "minute": 30}
